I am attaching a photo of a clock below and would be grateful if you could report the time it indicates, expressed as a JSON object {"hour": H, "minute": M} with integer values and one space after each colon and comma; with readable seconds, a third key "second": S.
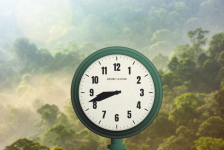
{"hour": 8, "minute": 42}
